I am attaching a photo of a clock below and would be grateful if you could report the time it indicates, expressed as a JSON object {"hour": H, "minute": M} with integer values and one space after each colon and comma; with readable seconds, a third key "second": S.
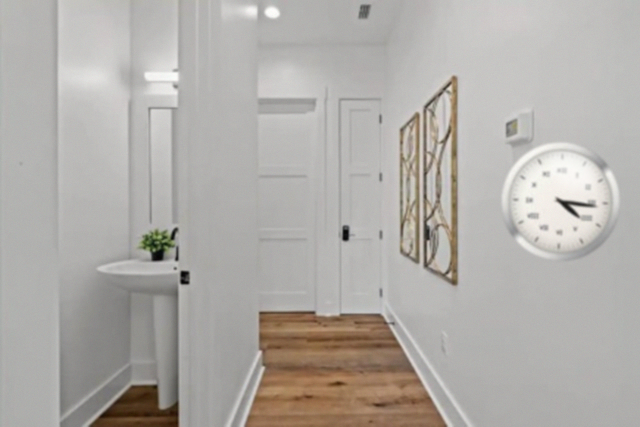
{"hour": 4, "minute": 16}
